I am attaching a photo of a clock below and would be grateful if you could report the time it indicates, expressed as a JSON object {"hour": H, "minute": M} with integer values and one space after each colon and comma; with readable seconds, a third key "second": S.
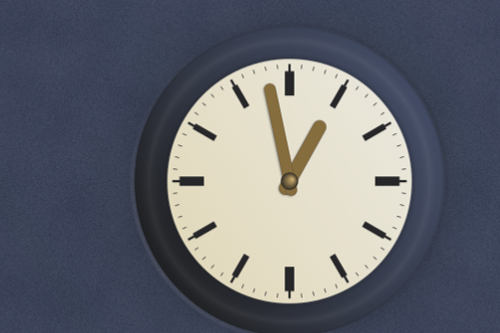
{"hour": 12, "minute": 58}
